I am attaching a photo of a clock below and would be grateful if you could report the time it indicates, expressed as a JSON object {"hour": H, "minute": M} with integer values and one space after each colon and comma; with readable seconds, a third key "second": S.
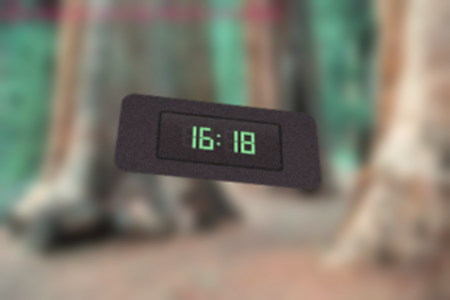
{"hour": 16, "minute": 18}
